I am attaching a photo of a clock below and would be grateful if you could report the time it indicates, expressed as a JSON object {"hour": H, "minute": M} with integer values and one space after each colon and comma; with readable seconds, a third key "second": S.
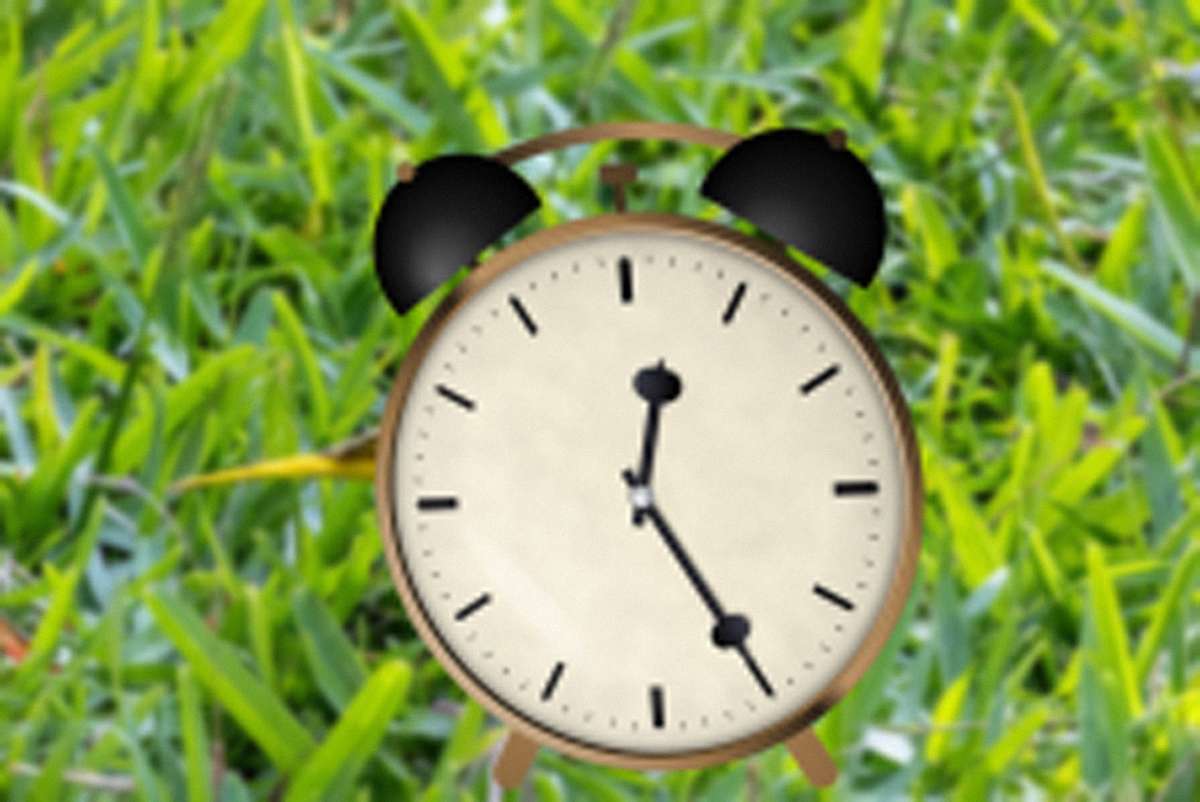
{"hour": 12, "minute": 25}
